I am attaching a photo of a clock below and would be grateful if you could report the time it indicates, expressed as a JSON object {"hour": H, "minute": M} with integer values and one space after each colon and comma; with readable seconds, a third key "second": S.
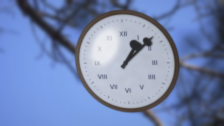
{"hour": 1, "minute": 8}
